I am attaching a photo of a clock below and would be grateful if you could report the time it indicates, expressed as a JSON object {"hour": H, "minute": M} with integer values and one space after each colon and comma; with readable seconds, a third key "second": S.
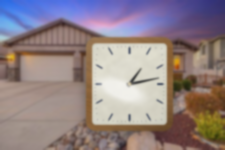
{"hour": 1, "minute": 13}
